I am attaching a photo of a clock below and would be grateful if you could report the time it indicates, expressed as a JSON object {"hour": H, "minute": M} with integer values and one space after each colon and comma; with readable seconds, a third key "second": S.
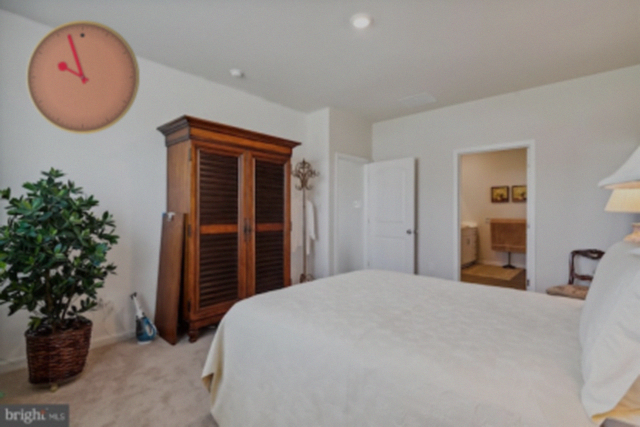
{"hour": 9, "minute": 57}
